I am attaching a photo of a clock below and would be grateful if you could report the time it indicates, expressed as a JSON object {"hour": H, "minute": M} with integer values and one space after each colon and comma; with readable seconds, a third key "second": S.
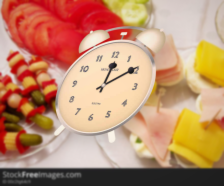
{"hour": 12, "minute": 9}
